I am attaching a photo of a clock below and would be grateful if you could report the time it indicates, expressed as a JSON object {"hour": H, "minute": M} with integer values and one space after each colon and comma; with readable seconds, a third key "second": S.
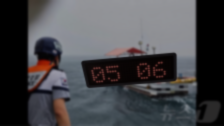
{"hour": 5, "minute": 6}
